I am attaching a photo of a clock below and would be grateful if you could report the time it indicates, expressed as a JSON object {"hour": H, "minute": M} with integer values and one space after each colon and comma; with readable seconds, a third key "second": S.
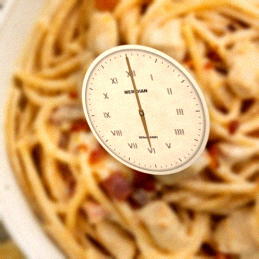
{"hour": 6, "minute": 0}
